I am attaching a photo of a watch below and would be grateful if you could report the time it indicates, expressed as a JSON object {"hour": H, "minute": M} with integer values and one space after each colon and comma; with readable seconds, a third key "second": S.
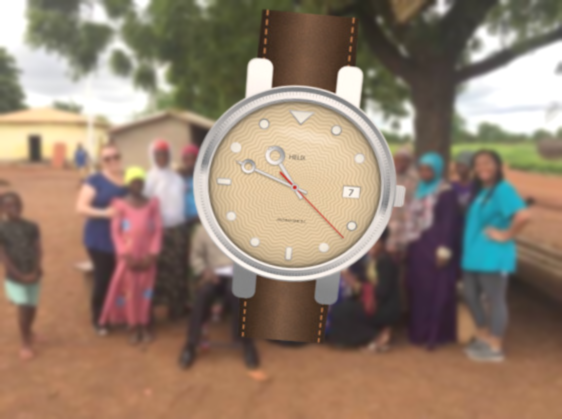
{"hour": 10, "minute": 48, "second": 22}
